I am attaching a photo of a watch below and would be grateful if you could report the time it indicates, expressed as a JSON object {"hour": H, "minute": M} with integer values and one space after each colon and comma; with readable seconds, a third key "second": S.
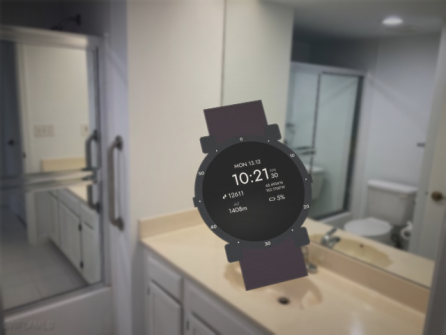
{"hour": 10, "minute": 21}
